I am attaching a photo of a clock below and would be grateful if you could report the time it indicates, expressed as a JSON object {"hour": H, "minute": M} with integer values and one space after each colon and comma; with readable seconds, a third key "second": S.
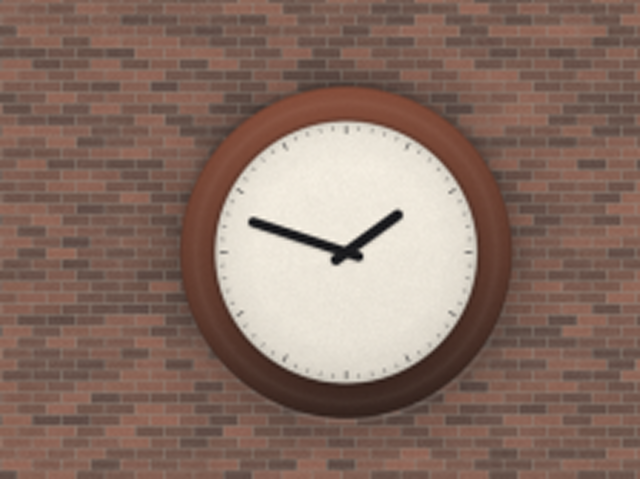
{"hour": 1, "minute": 48}
